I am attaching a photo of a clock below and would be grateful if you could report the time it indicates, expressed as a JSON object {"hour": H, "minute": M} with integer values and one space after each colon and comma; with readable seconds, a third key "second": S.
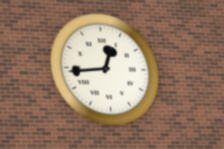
{"hour": 12, "minute": 44}
